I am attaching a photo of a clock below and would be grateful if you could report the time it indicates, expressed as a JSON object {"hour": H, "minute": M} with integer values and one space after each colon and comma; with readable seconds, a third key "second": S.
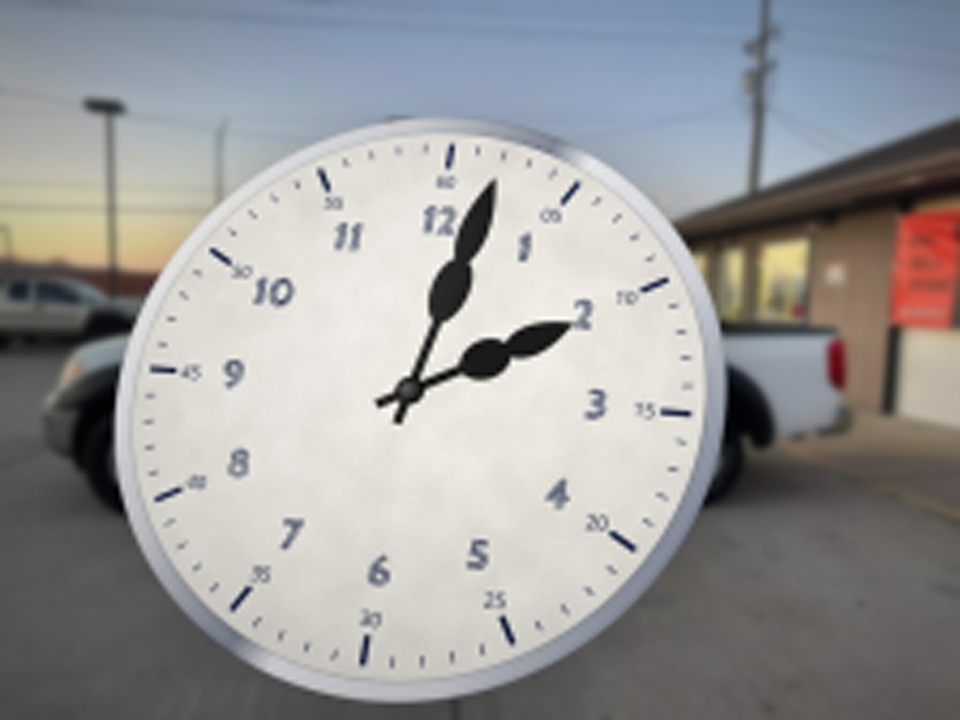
{"hour": 2, "minute": 2}
